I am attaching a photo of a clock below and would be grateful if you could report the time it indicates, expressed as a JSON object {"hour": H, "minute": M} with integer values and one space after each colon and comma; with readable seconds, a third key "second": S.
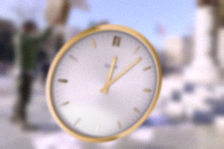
{"hour": 12, "minute": 7}
